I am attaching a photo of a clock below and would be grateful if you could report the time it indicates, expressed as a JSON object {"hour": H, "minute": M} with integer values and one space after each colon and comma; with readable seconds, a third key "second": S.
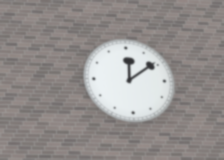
{"hour": 12, "minute": 9}
